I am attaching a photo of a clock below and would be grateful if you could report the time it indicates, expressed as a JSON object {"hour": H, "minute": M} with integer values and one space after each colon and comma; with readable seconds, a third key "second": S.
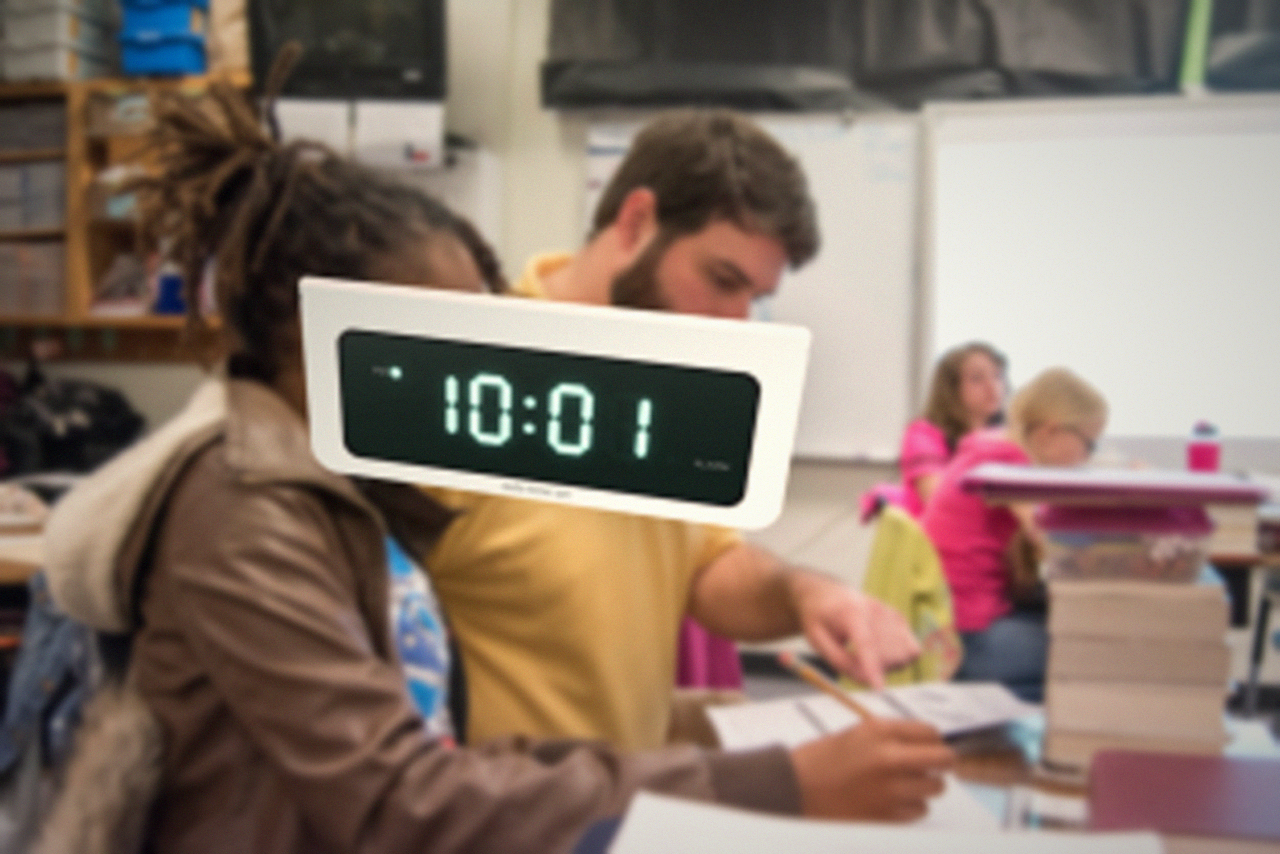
{"hour": 10, "minute": 1}
